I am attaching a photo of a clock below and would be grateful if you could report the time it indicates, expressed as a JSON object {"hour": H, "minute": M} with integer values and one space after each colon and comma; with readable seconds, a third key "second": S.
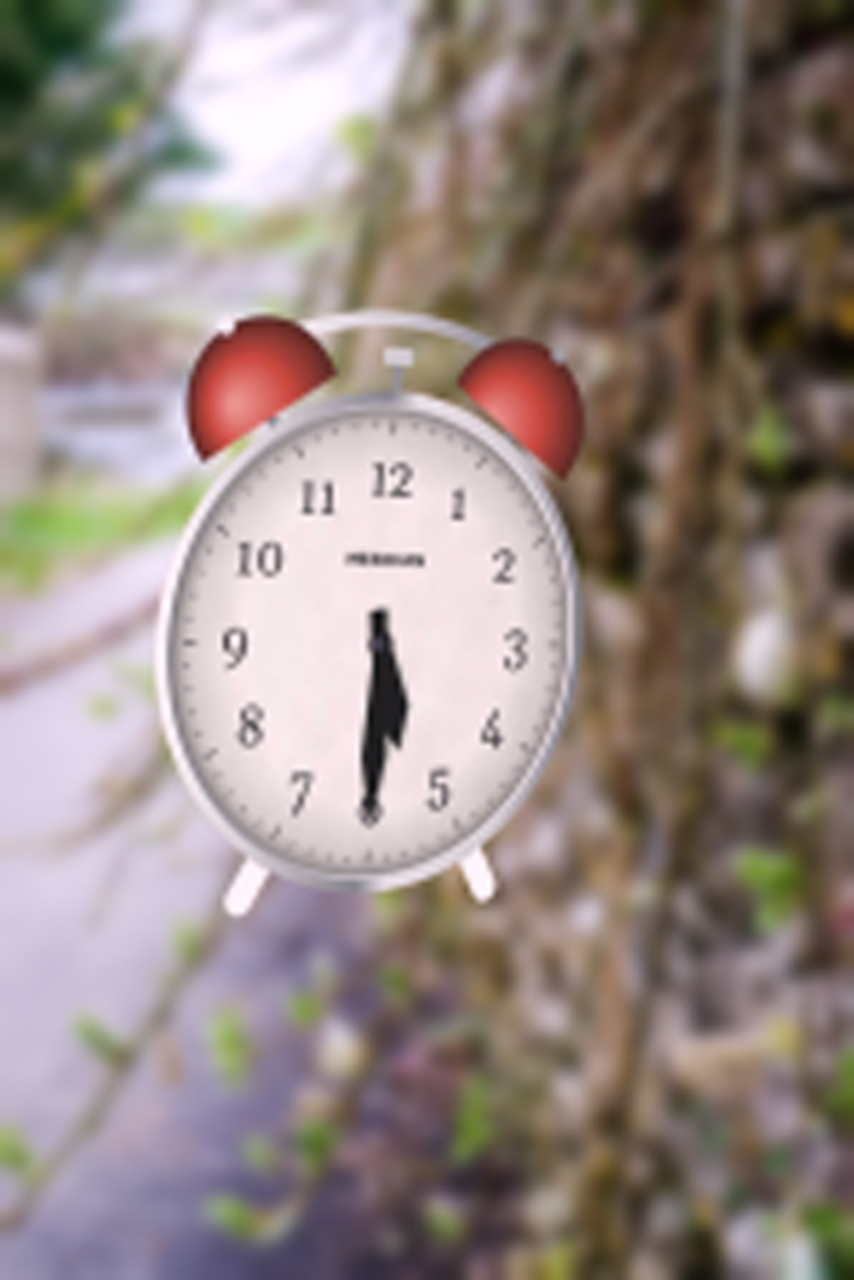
{"hour": 5, "minute": 30}
